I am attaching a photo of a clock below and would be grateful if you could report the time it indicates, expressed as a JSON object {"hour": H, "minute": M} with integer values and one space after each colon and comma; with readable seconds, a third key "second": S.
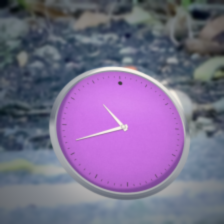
{"hour": 10, "minute": 42}
